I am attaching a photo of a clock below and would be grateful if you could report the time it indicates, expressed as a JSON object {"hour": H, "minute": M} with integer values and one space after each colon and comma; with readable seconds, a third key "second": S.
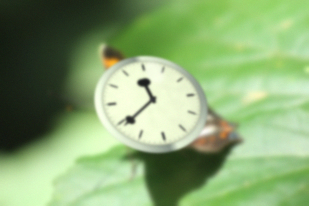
{"hour": 11, "minute": 39}
